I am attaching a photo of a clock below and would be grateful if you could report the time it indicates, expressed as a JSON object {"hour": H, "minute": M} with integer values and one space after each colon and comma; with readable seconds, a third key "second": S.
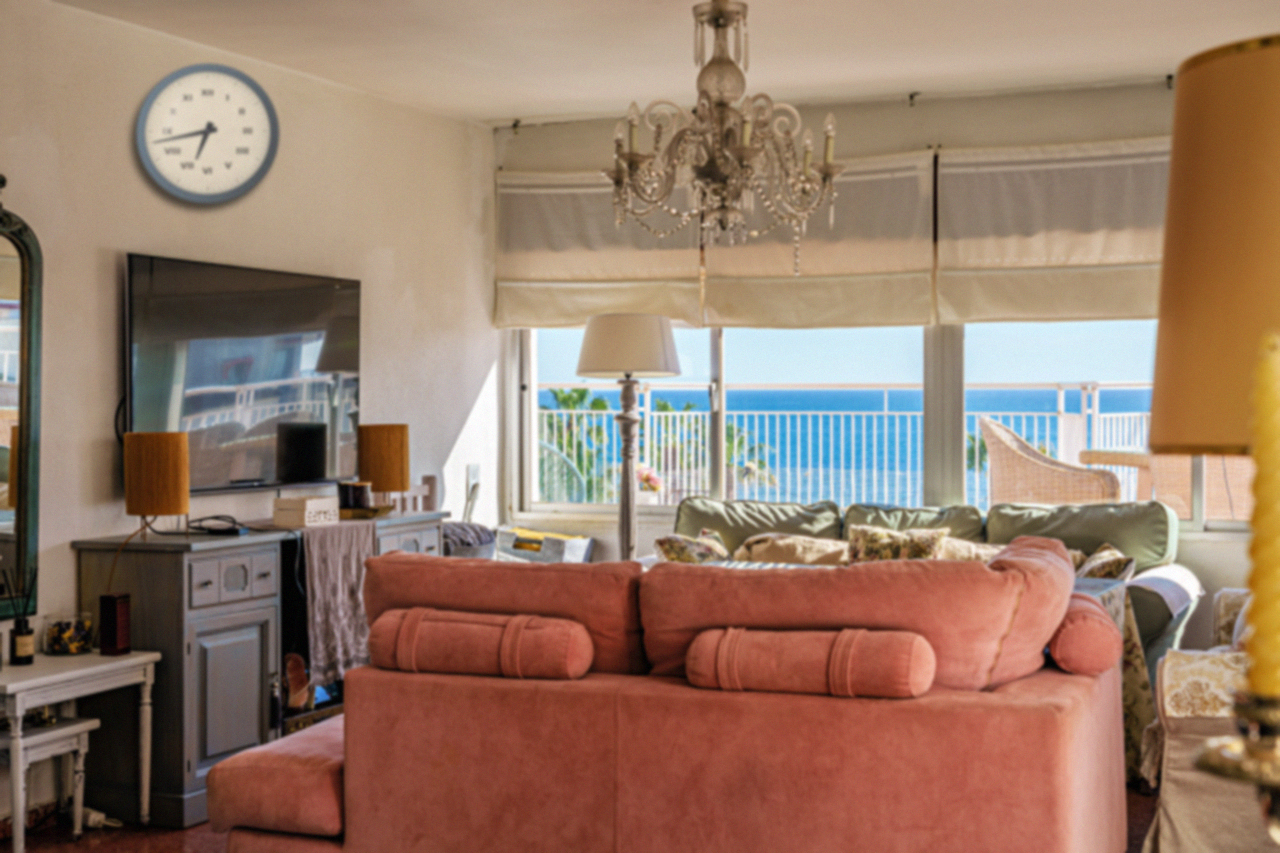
{"hour": 6, "minute": 43}
